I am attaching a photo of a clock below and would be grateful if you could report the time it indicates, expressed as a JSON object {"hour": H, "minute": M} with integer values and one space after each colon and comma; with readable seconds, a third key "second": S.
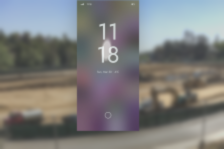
{"hour": 11, "minute": 18}
